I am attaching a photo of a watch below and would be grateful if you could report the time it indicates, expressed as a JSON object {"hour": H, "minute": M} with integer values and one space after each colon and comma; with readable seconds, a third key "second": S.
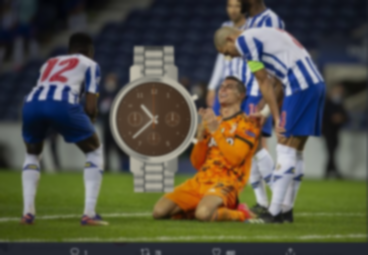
{"hour": 10, "minute": 38}
